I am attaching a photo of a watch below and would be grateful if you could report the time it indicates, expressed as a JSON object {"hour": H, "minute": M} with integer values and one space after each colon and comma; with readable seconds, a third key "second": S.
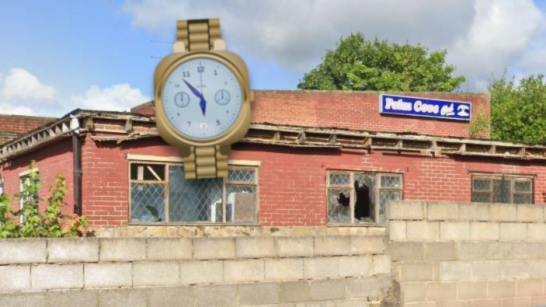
{"hour": 5, "minute": 53}
